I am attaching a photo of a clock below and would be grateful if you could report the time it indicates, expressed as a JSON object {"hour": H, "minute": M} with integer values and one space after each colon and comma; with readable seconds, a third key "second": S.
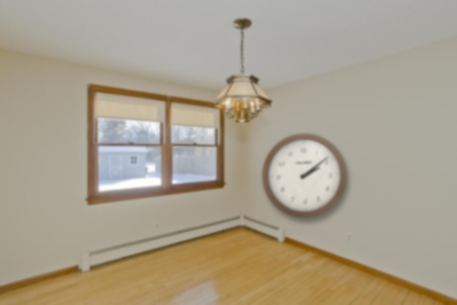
{"hour": 2, "minute": 9}
